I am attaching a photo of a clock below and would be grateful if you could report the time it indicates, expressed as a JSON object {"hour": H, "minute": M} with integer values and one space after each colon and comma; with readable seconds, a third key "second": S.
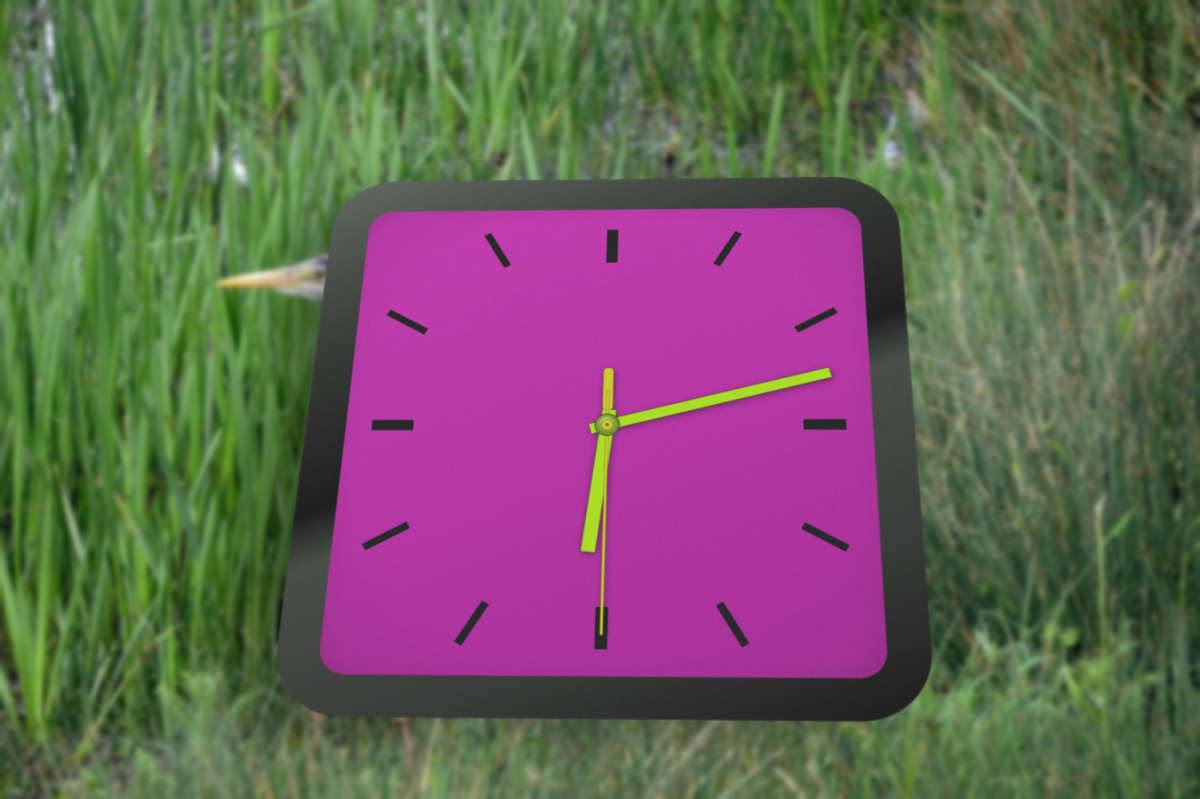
{"hour": 6, "minute": 12, "second": 30}
